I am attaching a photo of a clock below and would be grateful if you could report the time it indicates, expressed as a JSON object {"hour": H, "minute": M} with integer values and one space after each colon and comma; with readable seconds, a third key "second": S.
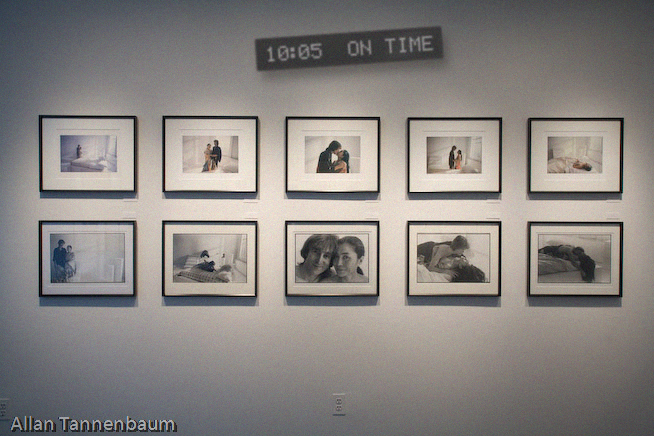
{"hour": 10, "minute": 5}
